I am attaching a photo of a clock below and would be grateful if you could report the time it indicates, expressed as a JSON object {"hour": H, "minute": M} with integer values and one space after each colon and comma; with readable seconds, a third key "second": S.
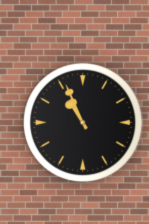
{"hour": 10, "minute": 56}
